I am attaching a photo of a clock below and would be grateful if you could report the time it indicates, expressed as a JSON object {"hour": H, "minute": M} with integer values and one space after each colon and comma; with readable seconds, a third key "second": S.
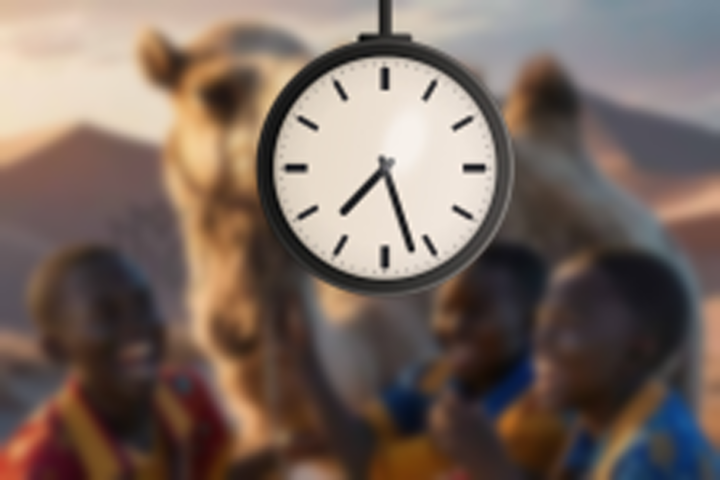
{"hour": 7, "minute": 27}
